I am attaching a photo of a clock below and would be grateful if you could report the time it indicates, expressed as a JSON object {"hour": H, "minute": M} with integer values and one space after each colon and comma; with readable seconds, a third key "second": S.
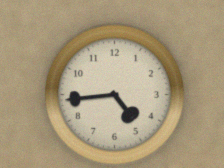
{"hour": 4, "minute": 44}
